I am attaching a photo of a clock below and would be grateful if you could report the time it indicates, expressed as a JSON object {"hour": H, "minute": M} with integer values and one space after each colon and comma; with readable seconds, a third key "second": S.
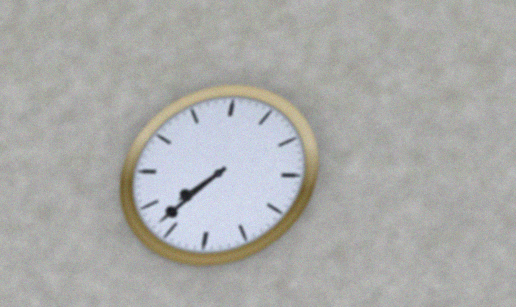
{"hour": 7, "minute": 37}
